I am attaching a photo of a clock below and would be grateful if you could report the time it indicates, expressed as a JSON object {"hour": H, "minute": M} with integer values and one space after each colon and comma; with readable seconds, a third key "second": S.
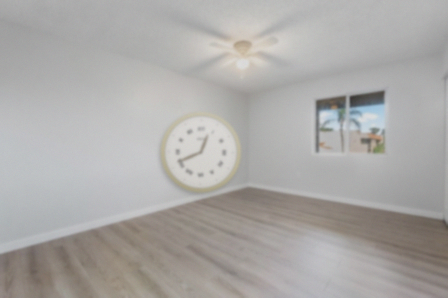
{"hour": 12, "minute": 41}
